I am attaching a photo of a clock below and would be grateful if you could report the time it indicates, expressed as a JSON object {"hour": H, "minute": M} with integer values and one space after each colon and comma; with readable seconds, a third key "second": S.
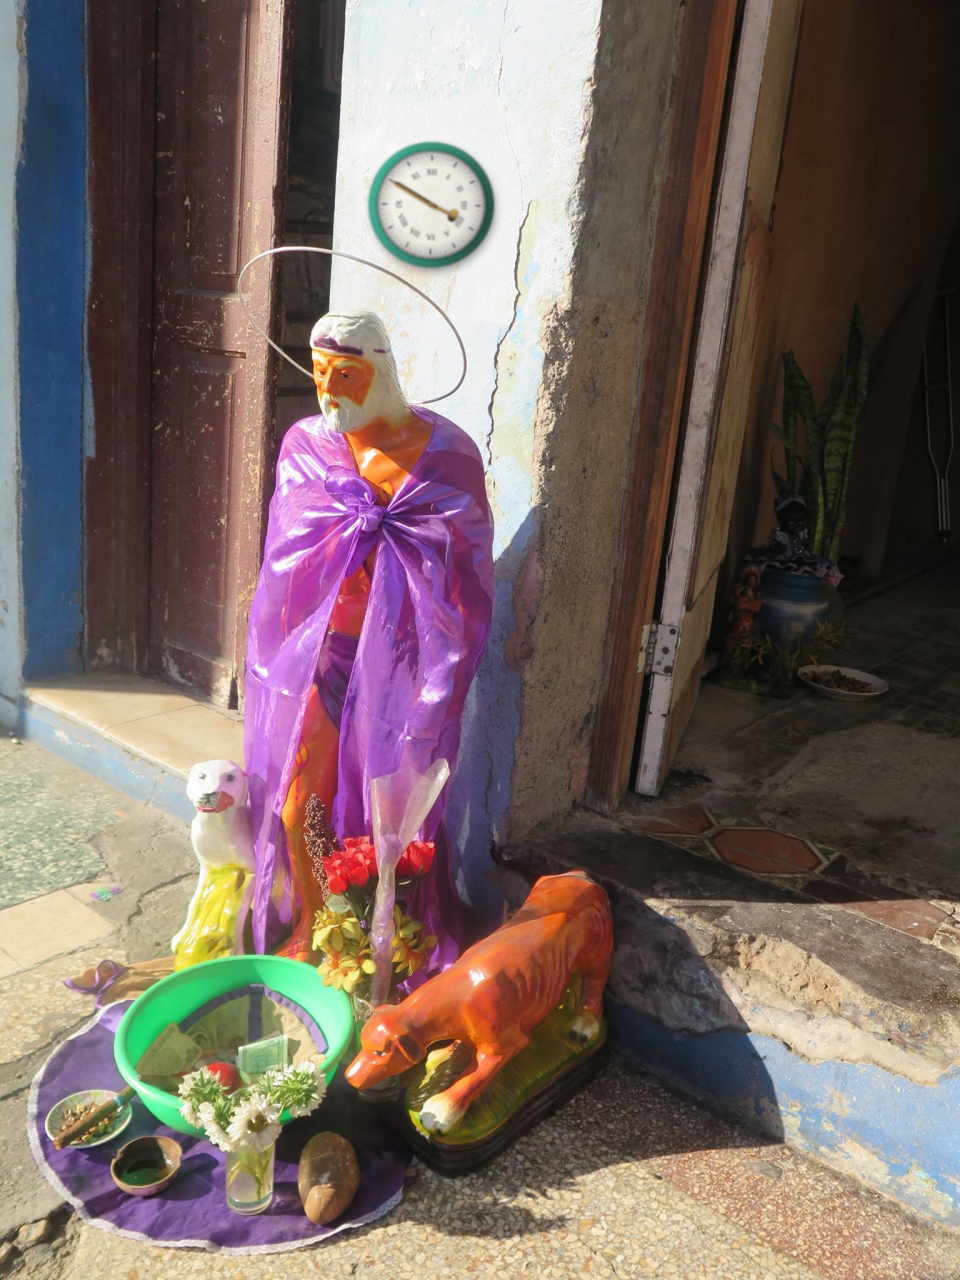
{"hour": 3, "minute": 50}
